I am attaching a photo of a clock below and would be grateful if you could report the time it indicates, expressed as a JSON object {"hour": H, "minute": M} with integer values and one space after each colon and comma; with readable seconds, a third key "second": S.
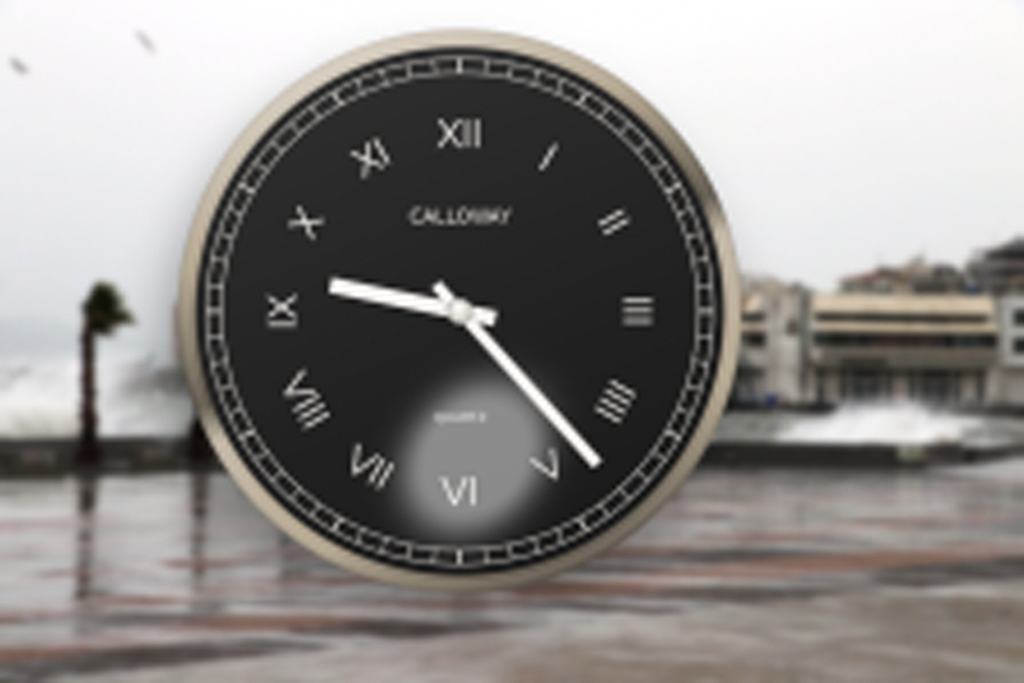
{"hour": 9, "minute": 23}
